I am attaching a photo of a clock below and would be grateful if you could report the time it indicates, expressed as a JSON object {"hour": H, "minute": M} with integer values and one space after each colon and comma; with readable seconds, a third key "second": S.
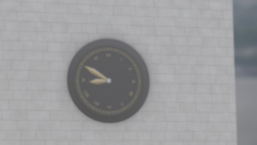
{"hour": 8, "minute": 50}
